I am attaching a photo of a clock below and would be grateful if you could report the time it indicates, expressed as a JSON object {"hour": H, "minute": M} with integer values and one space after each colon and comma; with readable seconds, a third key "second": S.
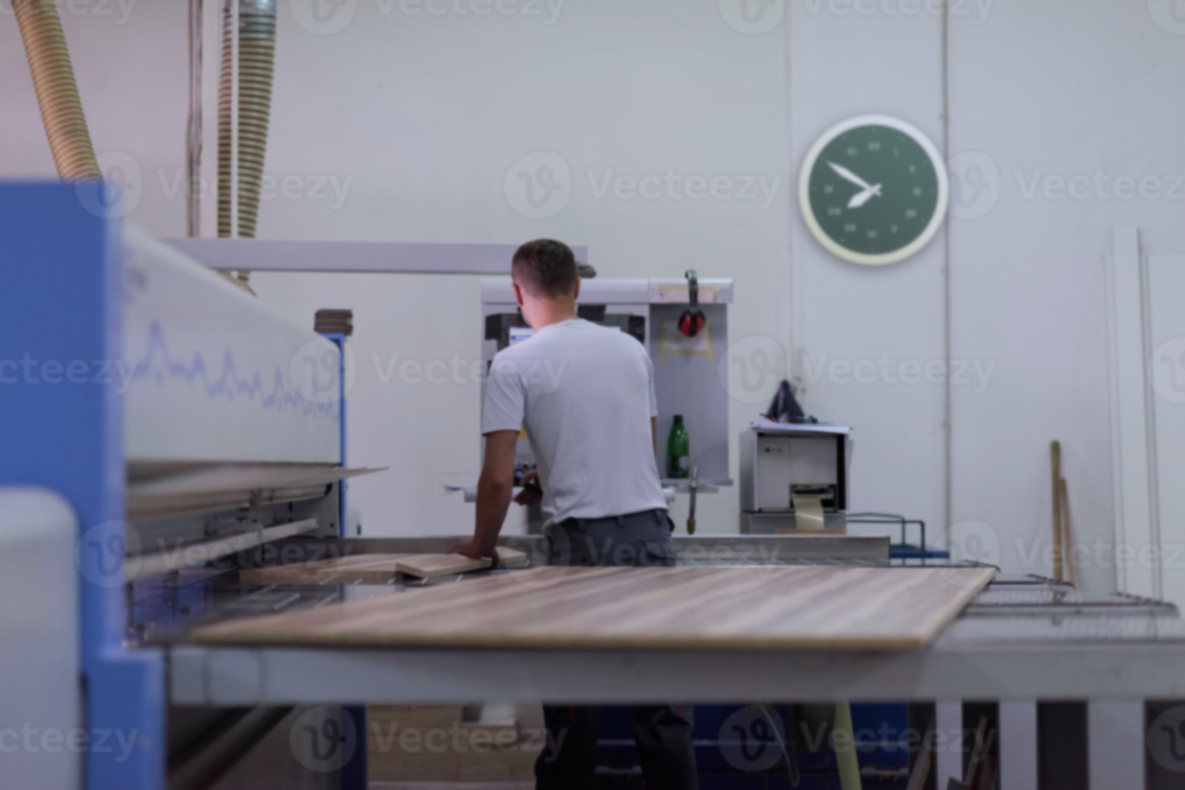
{"hour": 7, "minute": 50}
